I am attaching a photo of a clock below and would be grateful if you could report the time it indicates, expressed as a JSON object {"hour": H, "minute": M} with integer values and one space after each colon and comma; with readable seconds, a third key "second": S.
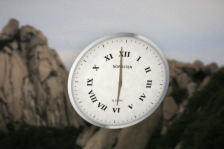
{"hour": 5, "minute": 59}
